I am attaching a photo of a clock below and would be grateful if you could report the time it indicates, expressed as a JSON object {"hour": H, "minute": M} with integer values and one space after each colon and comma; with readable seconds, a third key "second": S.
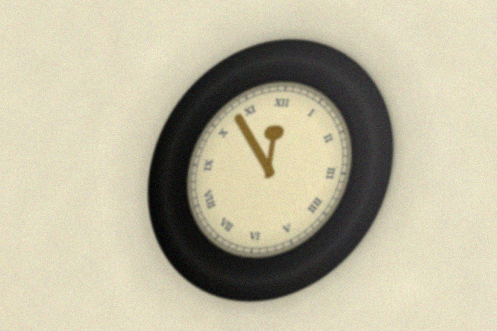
{"hour": 11, "minute": 53}
